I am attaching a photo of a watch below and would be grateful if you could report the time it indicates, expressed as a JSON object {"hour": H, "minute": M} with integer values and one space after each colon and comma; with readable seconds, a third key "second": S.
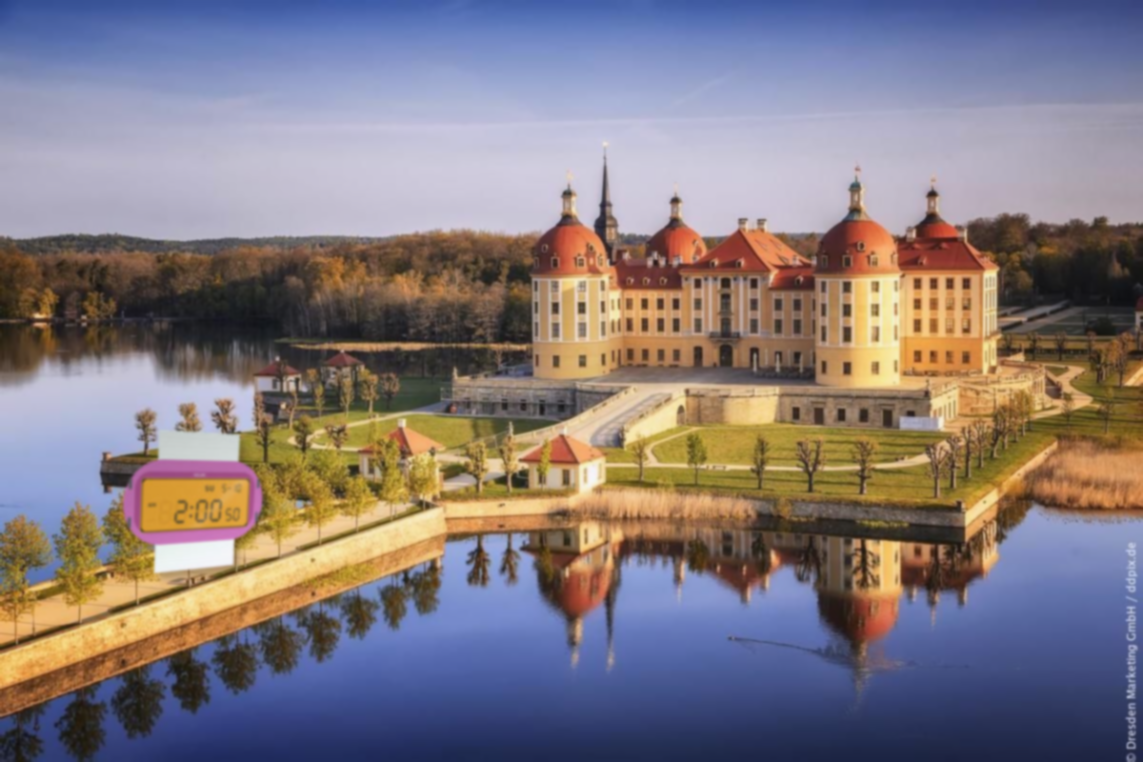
{"hour": 2, "minute": 0, "second": 50}
